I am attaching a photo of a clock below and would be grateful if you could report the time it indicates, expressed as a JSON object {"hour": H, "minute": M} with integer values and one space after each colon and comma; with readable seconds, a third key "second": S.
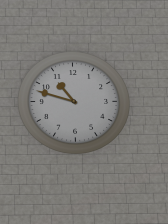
{"hour": 10, "minute": 48}
